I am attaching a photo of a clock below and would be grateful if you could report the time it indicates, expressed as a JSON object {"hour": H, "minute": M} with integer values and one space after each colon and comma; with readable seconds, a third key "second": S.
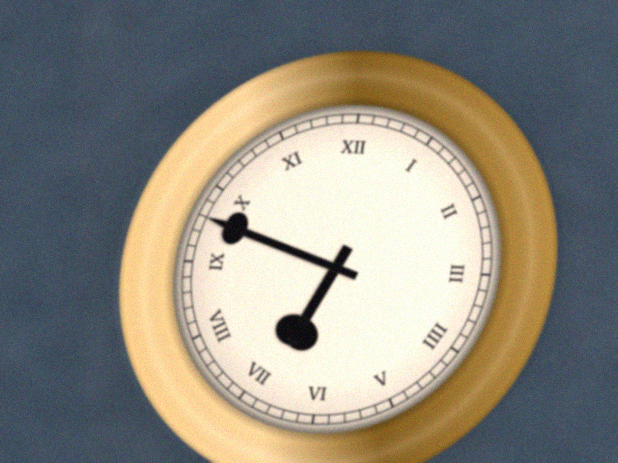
{"hour": 6, "minute": 48}
